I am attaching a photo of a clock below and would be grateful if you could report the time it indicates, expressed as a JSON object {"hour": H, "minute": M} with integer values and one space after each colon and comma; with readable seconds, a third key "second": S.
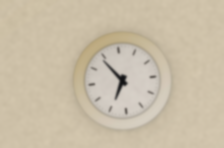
{"hour": 6, "minute": 54}
